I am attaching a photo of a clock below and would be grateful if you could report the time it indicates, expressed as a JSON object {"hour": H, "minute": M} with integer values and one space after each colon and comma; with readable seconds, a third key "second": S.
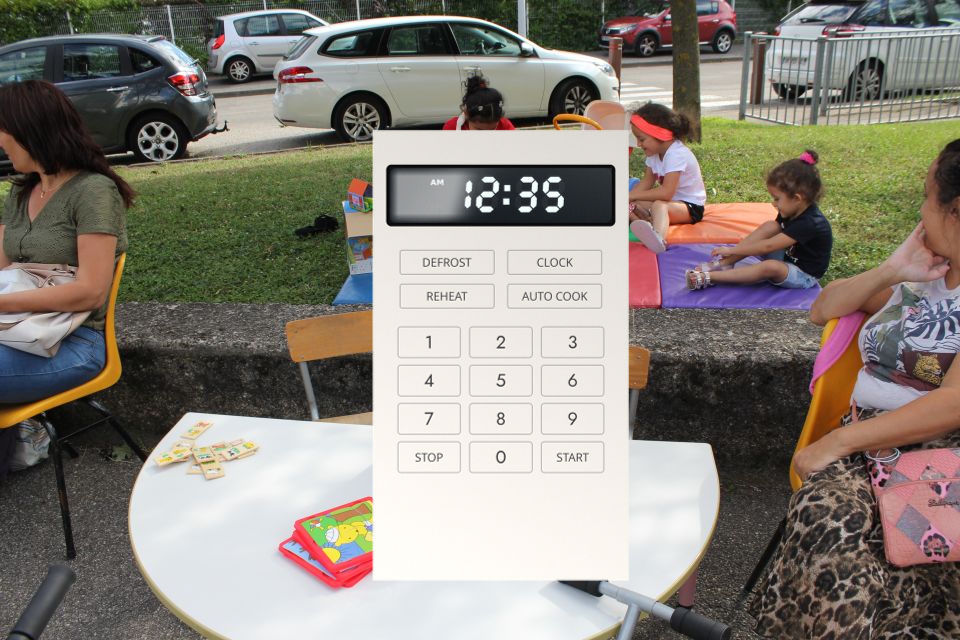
{"hour": 12, "minute": 35}
